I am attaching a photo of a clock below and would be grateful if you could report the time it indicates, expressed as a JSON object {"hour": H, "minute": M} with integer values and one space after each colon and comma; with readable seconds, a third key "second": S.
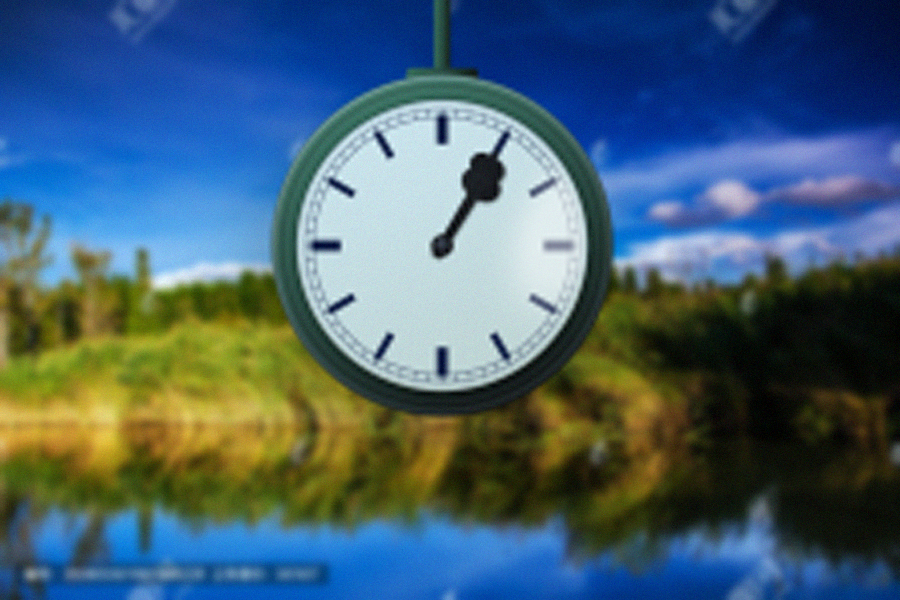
{"hour": 1, "minute": 5}
